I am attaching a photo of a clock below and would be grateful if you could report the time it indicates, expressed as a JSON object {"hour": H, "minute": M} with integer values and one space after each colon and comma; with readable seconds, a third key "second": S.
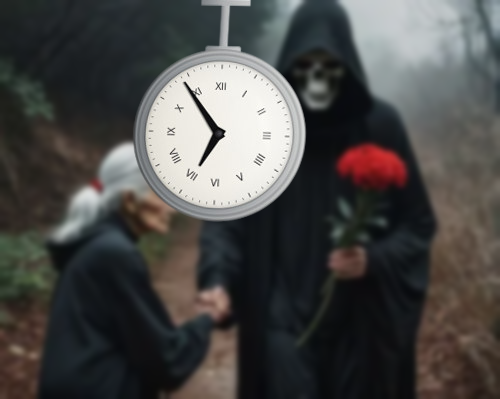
{"hour": 6, "minute": 54}
